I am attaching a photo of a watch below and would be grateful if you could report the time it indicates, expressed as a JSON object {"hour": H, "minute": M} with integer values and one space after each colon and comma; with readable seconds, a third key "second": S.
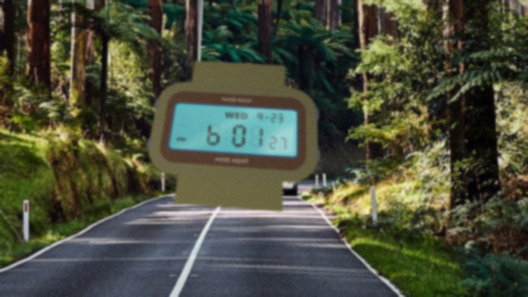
{"hour": 6, "minute": 1, "second": 27}
